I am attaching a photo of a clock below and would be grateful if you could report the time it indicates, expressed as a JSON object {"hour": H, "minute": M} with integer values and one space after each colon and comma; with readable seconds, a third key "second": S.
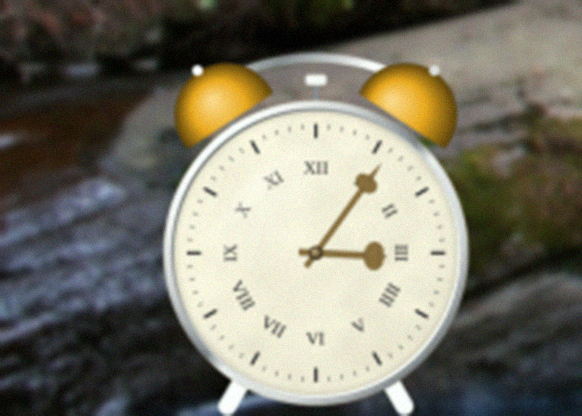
{"hour": 3, "minute": 6}
